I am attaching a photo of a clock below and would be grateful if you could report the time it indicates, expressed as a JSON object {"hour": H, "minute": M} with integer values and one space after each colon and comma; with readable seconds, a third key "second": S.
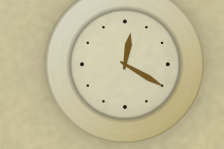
{"hour": 12, "minute": 20}
